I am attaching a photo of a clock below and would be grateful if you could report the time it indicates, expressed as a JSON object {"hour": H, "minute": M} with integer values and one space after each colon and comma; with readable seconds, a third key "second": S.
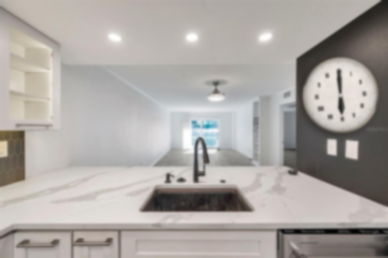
{"hour": 6, "minute": 0}
